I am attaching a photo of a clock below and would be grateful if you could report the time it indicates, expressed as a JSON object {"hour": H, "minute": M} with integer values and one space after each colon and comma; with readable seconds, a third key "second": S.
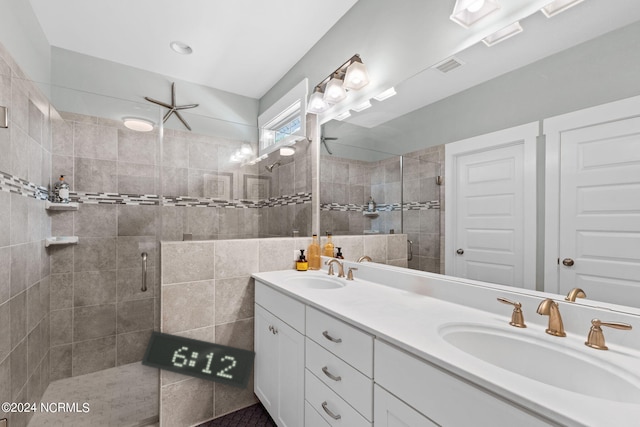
{"hour": 6, "minute": 12}
